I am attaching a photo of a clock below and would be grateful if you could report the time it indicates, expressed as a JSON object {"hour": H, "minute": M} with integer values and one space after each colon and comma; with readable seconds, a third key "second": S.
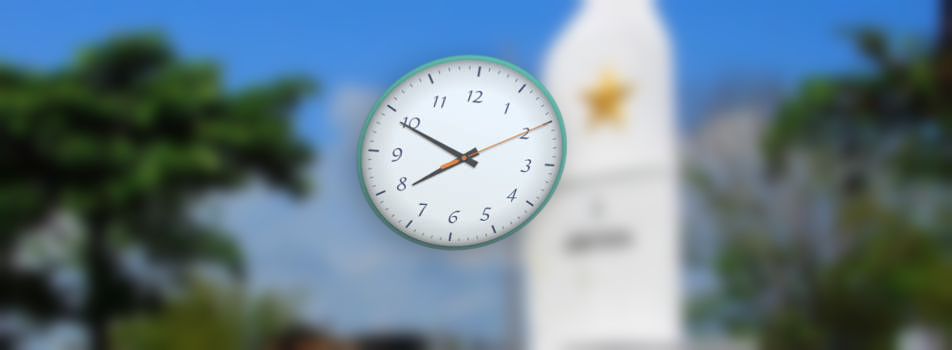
{"hour": 7, "minute": 49, "second": 10}
